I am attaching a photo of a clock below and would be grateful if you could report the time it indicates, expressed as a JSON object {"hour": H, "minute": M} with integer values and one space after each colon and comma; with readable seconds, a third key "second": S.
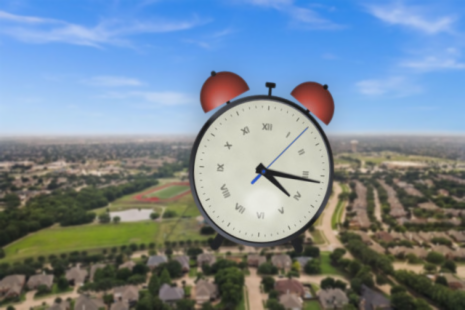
{"hour": 4, "minute": 16, "second": 7}
